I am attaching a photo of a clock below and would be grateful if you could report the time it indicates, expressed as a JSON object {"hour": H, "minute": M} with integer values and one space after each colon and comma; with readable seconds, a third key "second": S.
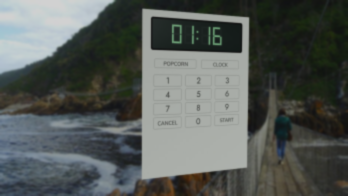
{"hour": 1, "minute": 16}
